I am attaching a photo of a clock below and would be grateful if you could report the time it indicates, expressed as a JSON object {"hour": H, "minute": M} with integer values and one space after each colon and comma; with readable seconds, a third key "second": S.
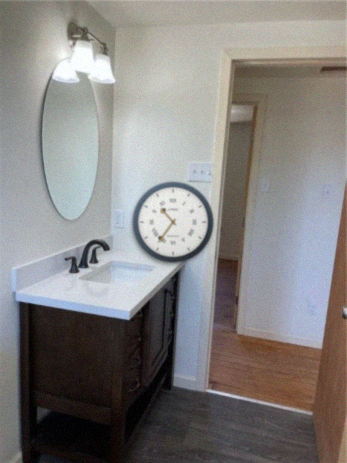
{"hour": 10, "minute": 36}
